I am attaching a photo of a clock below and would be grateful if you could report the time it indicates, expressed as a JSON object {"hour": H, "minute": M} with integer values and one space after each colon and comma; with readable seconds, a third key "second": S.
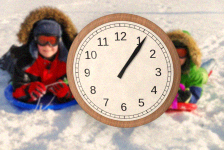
{"hour": 1, "minute": 6}
